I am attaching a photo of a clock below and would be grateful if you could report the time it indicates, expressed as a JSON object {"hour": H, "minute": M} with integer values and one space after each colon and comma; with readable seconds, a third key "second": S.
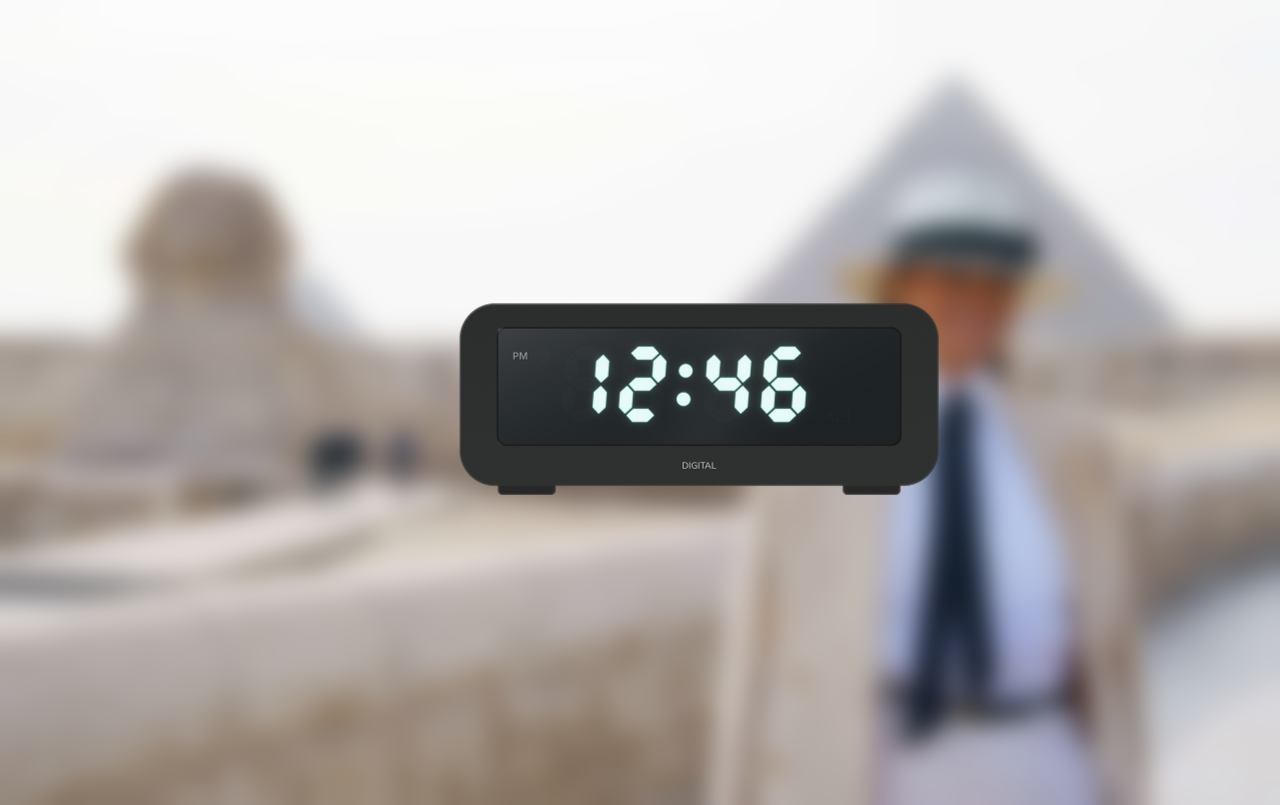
{"hour": 12, "minute": 46}
